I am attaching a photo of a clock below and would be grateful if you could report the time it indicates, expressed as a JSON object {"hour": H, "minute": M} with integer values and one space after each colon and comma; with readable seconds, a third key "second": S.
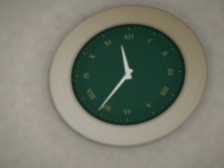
{"hour": 11, "minute": 36}
